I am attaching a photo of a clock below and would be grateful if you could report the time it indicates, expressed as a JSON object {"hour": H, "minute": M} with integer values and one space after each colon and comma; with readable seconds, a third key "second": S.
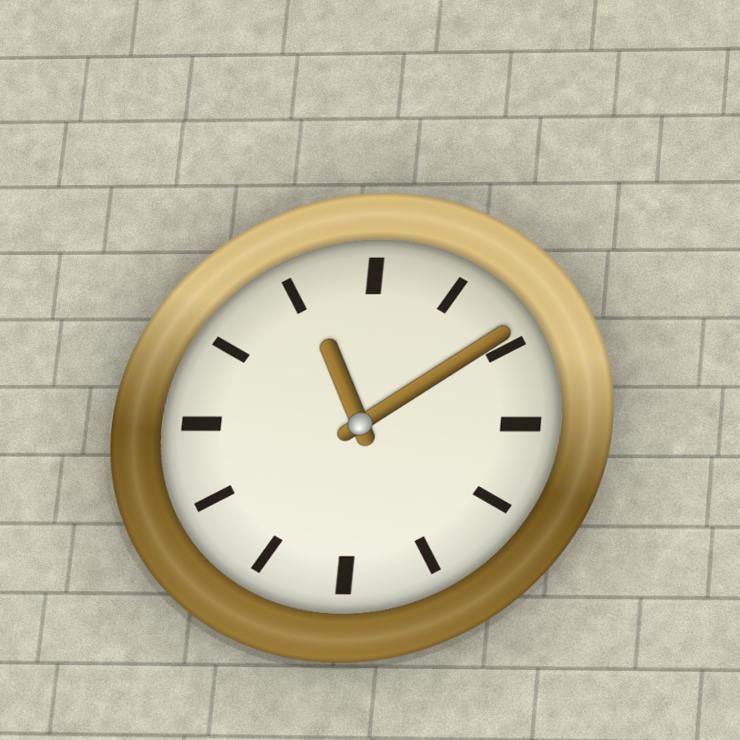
{"hour": 11, "minute": 9}
